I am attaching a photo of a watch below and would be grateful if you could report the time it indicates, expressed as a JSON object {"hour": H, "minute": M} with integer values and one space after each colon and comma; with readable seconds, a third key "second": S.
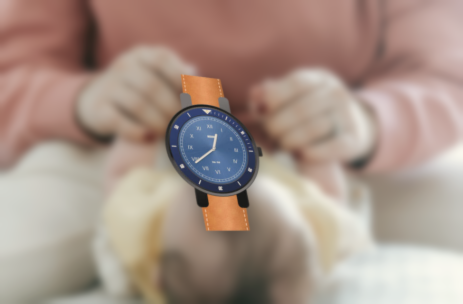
{"hour": 12, "minute": 39}
